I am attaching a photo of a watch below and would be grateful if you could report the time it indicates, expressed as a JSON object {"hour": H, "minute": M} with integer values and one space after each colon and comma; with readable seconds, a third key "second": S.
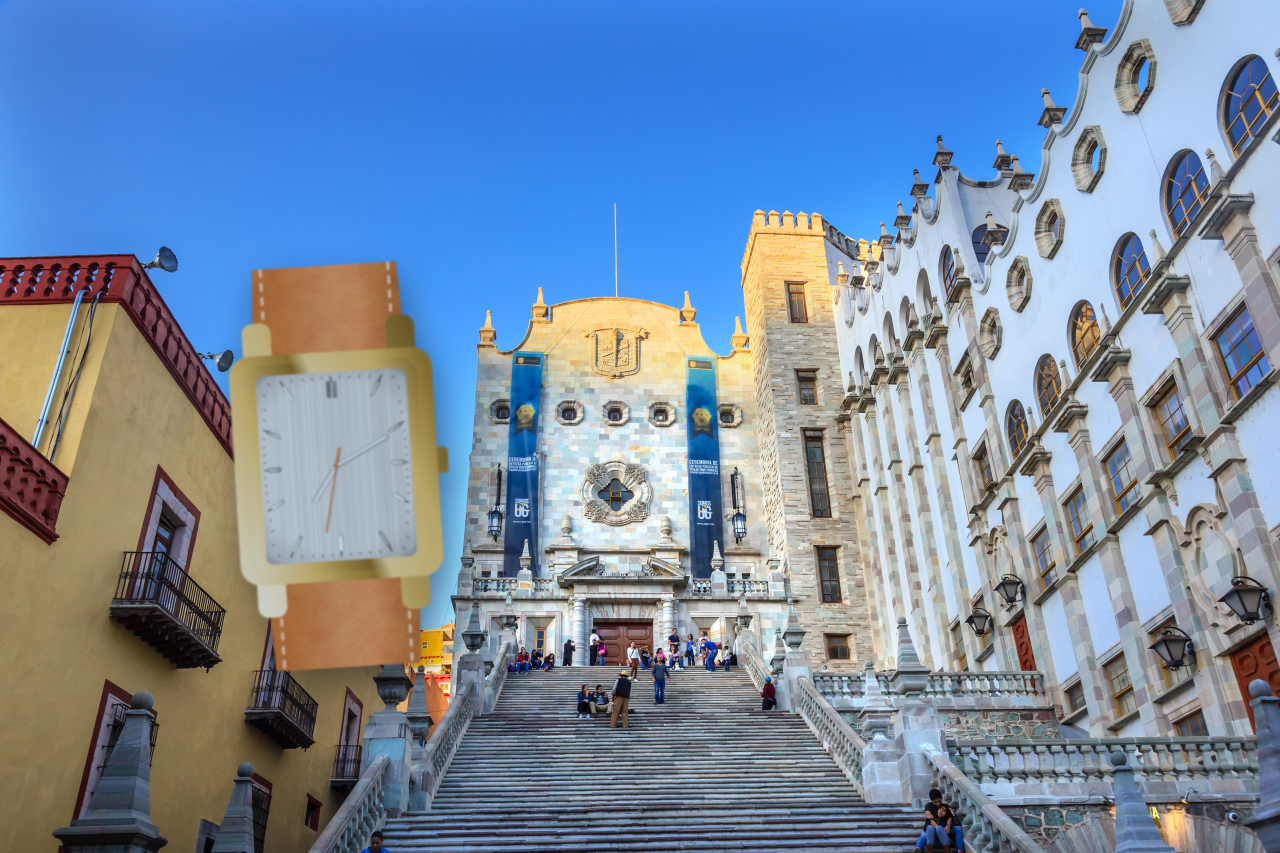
{"hour": 7, "minute": 10, "second": 32}
